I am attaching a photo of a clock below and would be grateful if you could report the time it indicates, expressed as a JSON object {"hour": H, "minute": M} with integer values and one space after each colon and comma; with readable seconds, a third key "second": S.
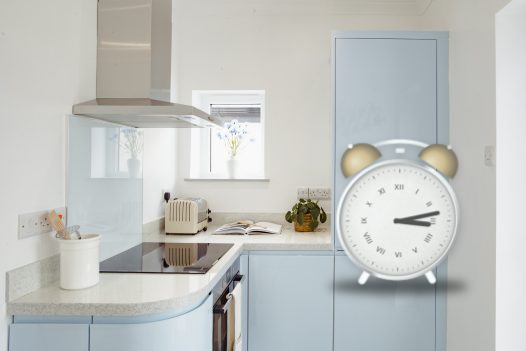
{"hour": 3, "minute": 13}
